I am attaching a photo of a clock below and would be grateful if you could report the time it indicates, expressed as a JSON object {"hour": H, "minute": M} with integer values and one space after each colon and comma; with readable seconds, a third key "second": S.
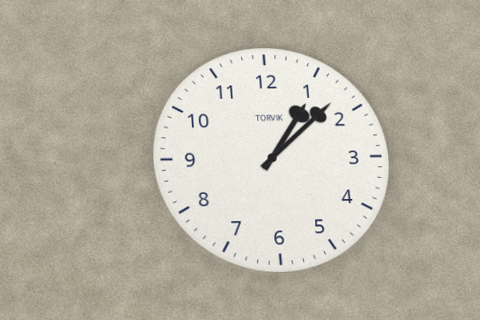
{"hour": 1, "minute": 8}
